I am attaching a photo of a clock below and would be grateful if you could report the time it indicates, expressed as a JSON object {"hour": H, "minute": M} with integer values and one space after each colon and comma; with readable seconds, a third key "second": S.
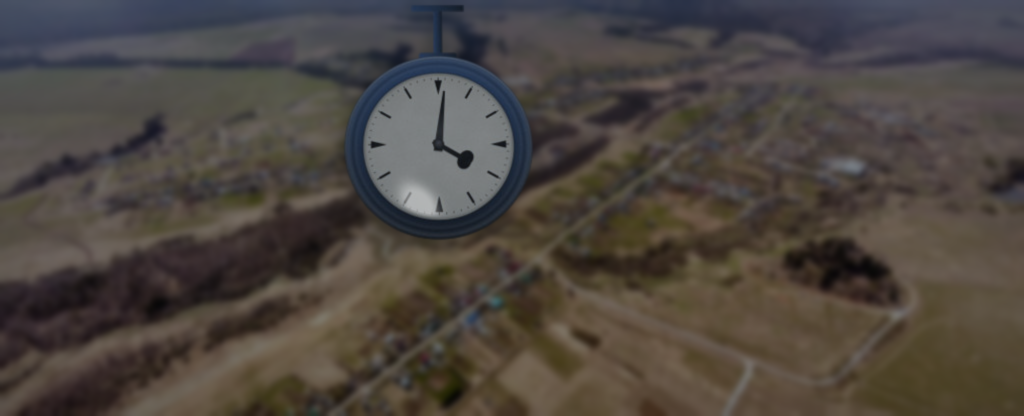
{"hour": 4, "minute": 1}
